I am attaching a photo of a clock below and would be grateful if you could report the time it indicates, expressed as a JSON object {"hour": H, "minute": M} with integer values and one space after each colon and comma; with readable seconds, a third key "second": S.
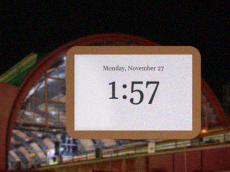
{"hour": 1, "minute": 57}
